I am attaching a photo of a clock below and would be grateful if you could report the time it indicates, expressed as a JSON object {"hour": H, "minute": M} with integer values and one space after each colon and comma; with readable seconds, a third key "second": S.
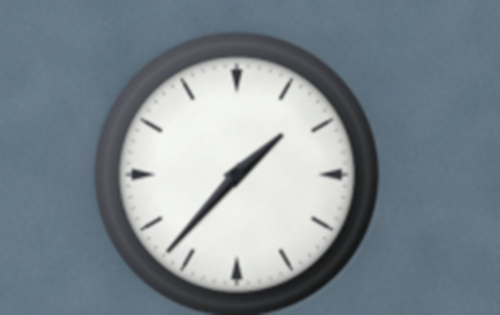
{"hour": 1, "minute": 37}
